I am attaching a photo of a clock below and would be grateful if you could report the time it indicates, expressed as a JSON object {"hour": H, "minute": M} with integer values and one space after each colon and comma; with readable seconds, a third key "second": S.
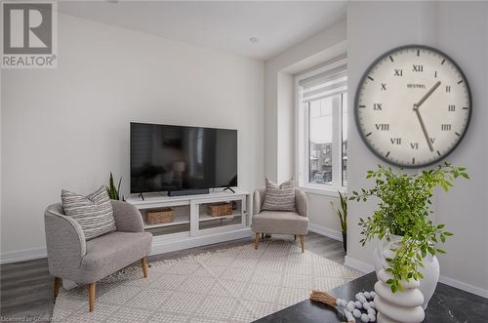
{"hour": 1, "minute": 26}
